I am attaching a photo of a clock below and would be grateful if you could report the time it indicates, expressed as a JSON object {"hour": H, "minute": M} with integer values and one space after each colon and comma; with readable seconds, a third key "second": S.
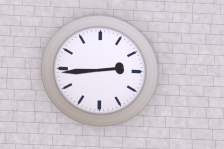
{"hour": 2, "minute": 44}
